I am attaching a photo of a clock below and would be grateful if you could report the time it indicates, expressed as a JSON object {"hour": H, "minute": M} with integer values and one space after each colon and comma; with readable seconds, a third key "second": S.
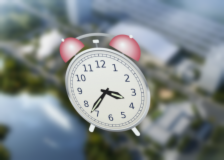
{"hour": 3, "minute": 37}
